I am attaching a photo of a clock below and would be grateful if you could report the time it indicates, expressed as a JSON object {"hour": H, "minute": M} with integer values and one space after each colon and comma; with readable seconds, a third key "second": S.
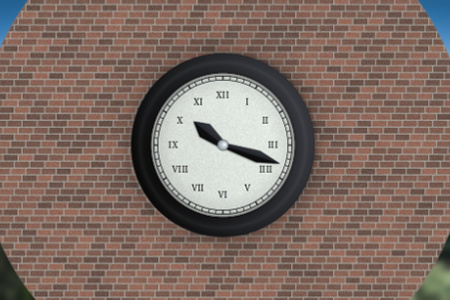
{"hour": 10, "minute": 18}
